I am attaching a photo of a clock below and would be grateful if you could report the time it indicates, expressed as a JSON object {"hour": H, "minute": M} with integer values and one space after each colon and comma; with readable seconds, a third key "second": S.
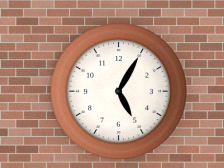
{"hour": 5, "minute": 5}
